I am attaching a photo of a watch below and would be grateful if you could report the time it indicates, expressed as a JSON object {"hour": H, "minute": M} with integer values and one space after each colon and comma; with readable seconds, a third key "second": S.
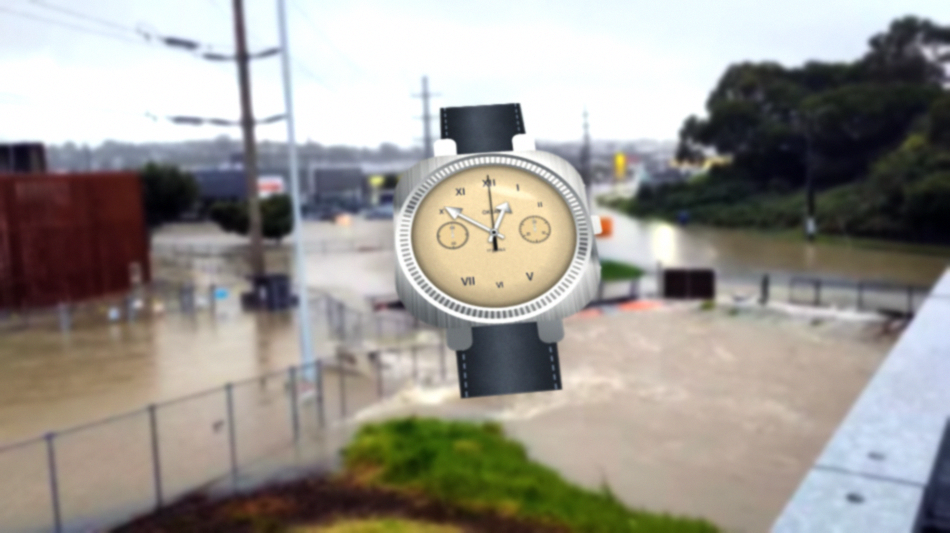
{"hour": 12, "minute": 51}
